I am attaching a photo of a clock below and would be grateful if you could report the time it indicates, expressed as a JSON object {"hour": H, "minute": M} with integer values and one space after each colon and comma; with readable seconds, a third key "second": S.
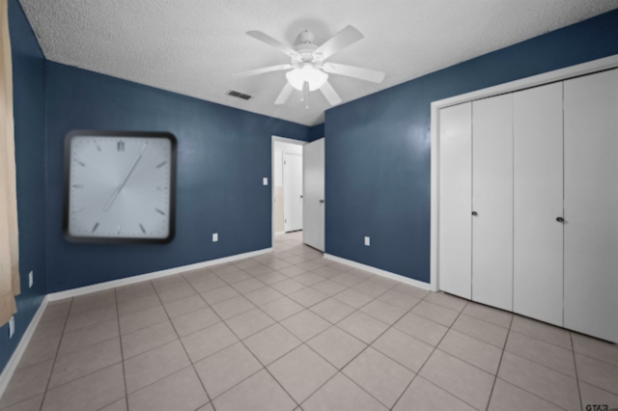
{"hour": 7, "minute": 5}
